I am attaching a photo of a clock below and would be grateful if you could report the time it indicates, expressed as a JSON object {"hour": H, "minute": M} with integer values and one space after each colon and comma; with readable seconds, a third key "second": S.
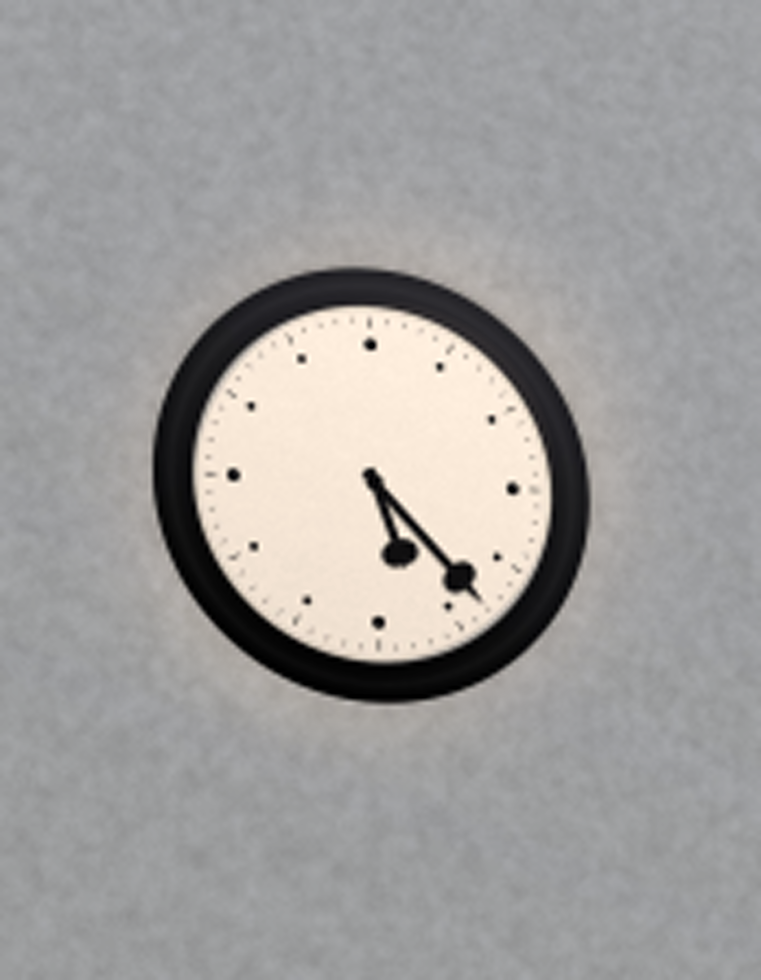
{"hour": 5, "minute": 23}
